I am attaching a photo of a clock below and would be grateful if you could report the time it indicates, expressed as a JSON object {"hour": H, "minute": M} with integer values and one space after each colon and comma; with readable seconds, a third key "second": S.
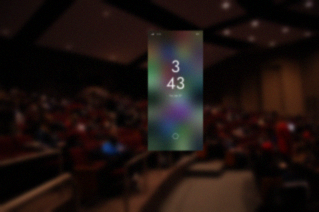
{"hour": 3, "minute": 43}
